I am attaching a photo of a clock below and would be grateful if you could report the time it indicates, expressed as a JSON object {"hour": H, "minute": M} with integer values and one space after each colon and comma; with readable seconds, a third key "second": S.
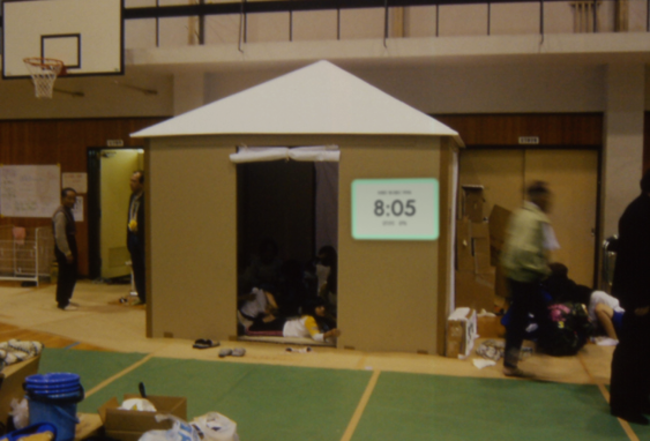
{"hour": 8, "minute": 5}
